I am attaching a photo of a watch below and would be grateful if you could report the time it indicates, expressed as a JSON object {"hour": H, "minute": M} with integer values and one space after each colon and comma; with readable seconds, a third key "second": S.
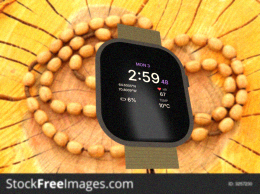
{"hour": 2, "minute": 59}
